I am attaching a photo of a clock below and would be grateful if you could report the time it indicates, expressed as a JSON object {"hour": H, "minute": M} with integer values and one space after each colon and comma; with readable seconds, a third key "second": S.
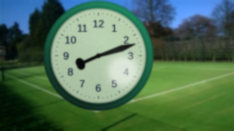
{"hour": 8, "minute": 12}
